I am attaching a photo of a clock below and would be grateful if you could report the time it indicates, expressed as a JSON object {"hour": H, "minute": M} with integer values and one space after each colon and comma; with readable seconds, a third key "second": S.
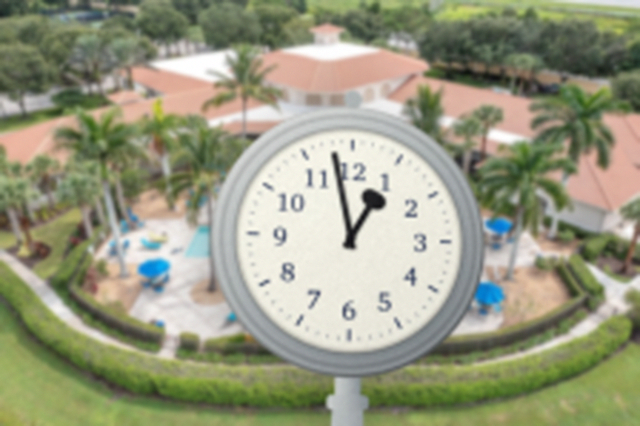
{"hour": 12, "minute": 58}
